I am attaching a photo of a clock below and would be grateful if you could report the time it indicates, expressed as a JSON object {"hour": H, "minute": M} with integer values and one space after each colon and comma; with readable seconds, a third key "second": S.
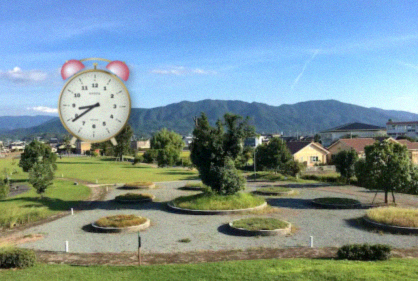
{"hour": 8, "minute": 39}
